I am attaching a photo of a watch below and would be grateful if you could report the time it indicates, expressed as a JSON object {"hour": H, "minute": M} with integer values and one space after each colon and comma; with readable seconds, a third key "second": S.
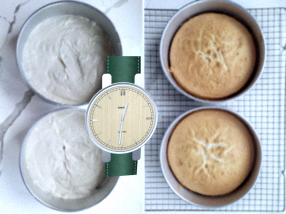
{"hour": 12, "minute": 31}
